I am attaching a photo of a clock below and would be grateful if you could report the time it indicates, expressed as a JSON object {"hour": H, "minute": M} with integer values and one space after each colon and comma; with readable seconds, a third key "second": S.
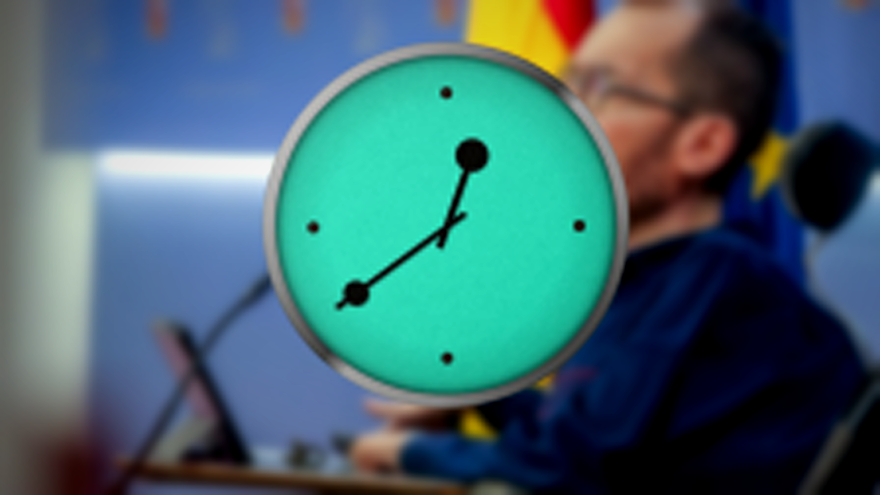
{"hour": 12, "minute": 39}
